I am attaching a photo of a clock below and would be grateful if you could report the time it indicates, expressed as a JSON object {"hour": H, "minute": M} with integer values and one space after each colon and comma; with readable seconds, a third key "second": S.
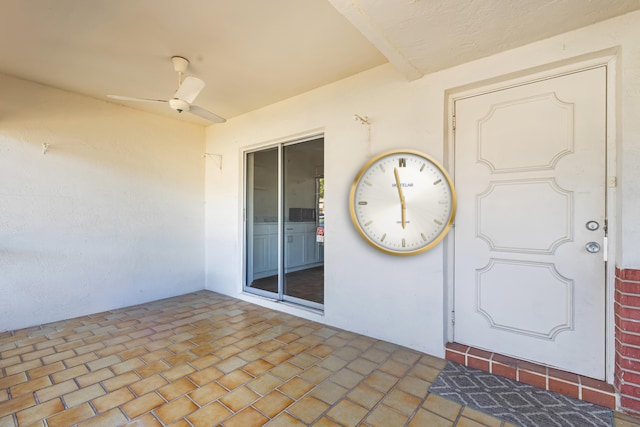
{"hour": 5, "minute": 58}
